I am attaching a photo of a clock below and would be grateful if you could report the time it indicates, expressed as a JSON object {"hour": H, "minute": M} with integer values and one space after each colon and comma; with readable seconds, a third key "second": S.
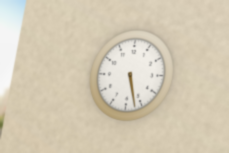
{"hour": 5, "minute": 27}
